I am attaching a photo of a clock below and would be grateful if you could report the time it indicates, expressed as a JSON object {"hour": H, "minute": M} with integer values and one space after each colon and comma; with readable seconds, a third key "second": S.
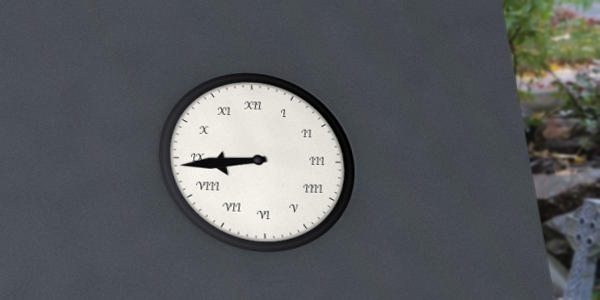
{"hour": 8, "minute": 44}
